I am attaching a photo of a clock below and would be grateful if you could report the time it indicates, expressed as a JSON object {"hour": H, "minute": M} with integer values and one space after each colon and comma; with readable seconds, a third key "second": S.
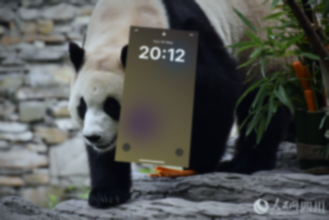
{"hour": 20, "minute": 12}
